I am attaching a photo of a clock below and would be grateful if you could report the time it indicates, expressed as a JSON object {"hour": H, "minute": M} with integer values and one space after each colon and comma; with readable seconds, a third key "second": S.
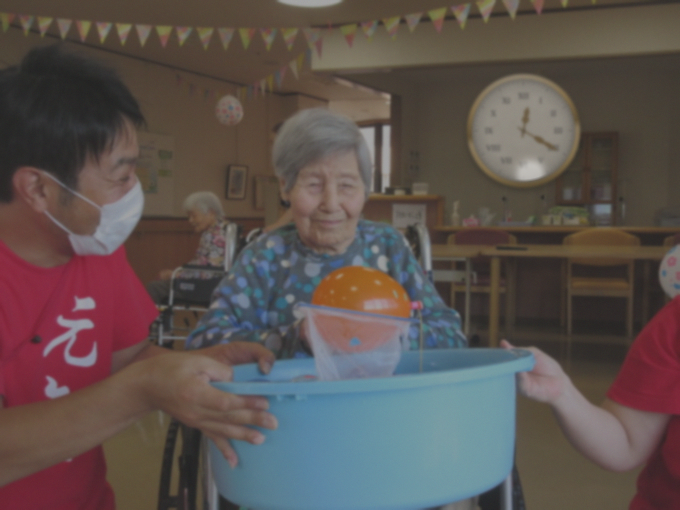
{"hour": 12, "minute": 20}
